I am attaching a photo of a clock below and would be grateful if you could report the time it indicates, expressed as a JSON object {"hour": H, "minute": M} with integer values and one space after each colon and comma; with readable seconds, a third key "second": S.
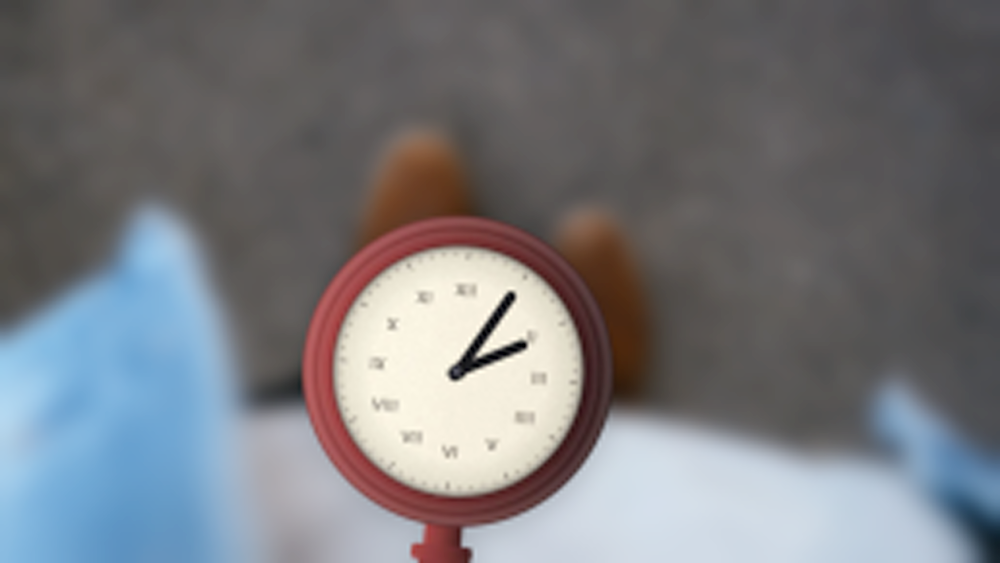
{"hour": 2, "minute": 5}
